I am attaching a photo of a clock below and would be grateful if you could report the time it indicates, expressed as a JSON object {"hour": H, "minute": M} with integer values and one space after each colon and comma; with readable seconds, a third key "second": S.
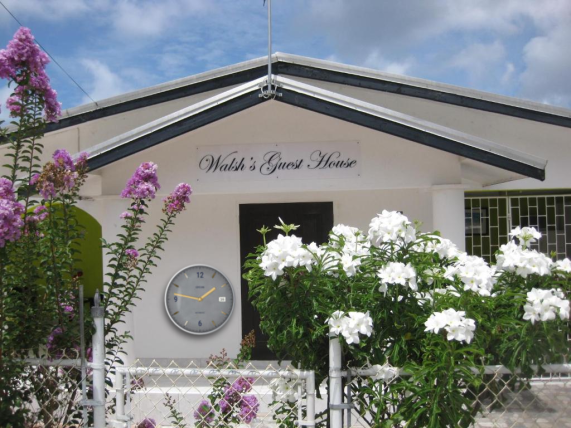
{"hour": 1, "minute": 47}
